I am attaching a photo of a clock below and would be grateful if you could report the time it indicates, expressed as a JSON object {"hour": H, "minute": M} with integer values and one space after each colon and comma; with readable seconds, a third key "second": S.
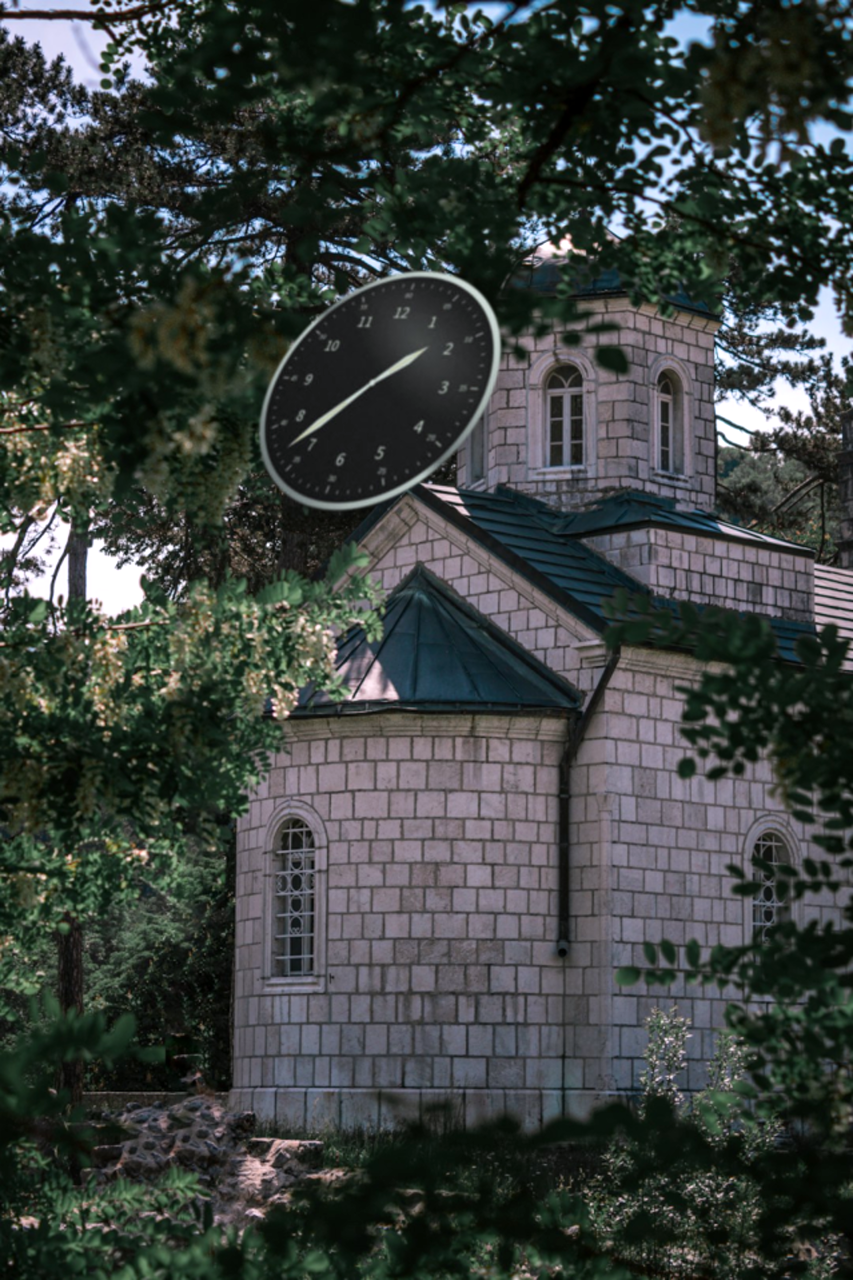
{"hour": 1, "minute": 37}
